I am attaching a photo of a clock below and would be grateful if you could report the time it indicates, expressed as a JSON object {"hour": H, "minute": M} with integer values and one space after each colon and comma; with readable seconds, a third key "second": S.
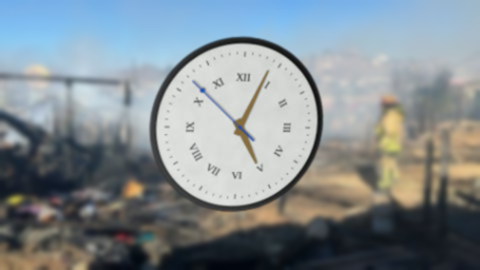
{"hour": 5, "minute": 3, "second": 52}
